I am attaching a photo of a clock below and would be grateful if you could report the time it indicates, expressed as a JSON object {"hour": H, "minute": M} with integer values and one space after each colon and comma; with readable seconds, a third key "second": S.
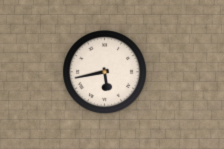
{"hour": 5, "minute": 43}
